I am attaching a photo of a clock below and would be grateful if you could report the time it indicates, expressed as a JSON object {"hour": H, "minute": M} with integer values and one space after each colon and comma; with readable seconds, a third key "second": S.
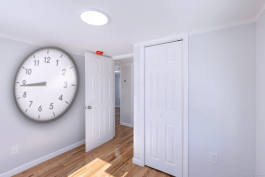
{"hour": 8, "minute": 44}
